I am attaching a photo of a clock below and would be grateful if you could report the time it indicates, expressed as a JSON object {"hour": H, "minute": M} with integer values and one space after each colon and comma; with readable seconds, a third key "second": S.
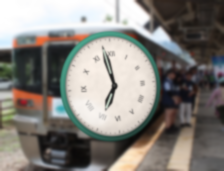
{"hour": 6, "minute": 58}
